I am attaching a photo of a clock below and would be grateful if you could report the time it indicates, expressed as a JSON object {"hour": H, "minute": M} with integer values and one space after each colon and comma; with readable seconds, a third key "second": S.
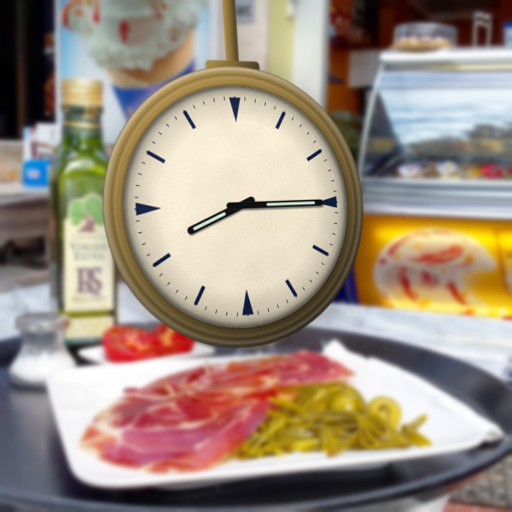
{"hour": 8, "minute": 15}
